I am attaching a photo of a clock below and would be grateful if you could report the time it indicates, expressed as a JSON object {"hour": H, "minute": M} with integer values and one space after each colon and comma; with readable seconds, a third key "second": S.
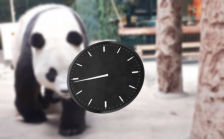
{"hour": 8, "minute": 44}
